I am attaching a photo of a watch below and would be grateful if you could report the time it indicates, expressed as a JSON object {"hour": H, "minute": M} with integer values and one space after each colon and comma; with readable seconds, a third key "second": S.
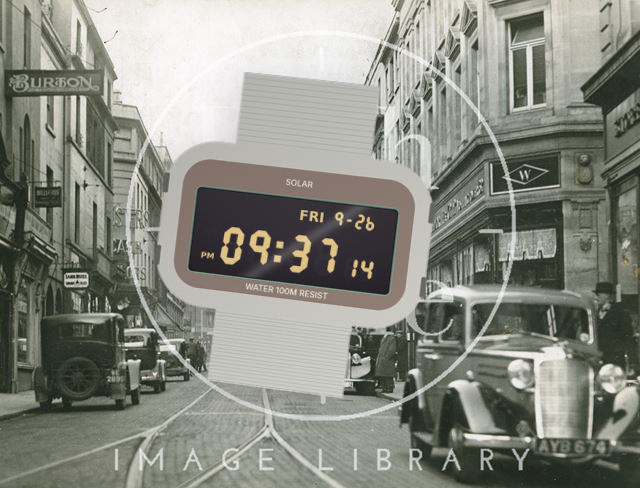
{"hour": 9, "minute": 37, "second": 14}
